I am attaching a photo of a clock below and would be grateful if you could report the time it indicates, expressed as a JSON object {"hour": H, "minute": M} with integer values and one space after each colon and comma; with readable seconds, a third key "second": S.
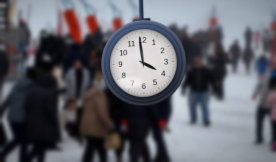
{"hour": 3, "minute": 59}
